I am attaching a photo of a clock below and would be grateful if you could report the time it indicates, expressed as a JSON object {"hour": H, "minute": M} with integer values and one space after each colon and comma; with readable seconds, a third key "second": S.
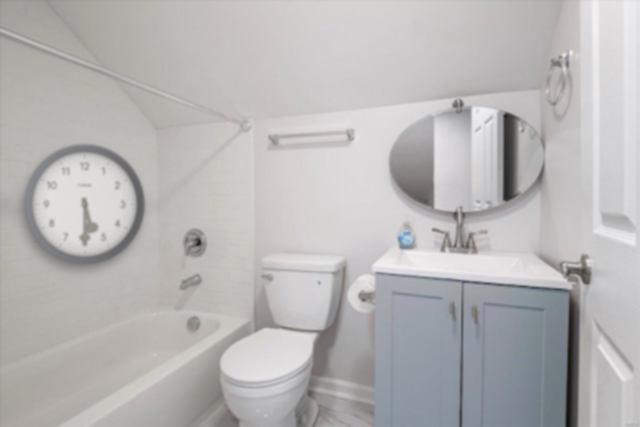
{"hour": 5, "minute": 30}
